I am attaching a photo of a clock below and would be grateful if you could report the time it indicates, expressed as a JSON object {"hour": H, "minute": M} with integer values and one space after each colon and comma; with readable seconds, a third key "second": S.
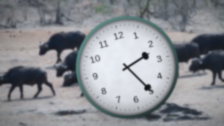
{"hour": 2, "minute": 25}
